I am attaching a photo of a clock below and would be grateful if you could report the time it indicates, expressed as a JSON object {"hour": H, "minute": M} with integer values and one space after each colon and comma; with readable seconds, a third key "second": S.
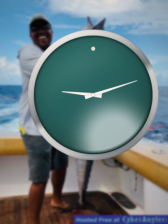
{"hour": 9, "minute": 12}
